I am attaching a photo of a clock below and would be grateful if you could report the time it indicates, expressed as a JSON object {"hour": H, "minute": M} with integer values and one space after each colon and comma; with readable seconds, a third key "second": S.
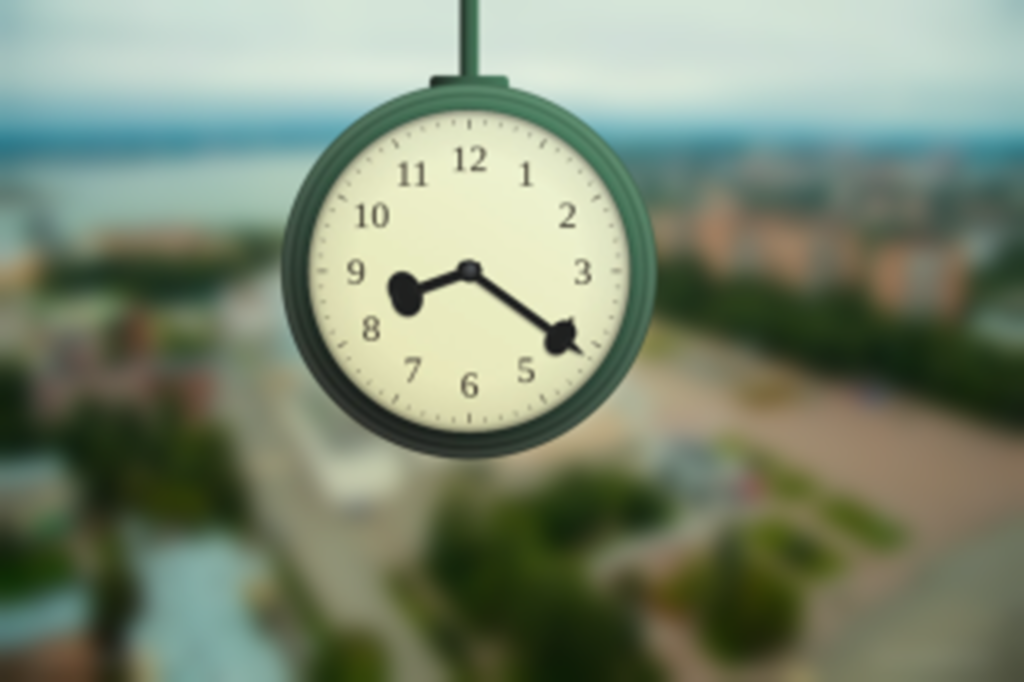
{"hour": 8, "minute": 21}
